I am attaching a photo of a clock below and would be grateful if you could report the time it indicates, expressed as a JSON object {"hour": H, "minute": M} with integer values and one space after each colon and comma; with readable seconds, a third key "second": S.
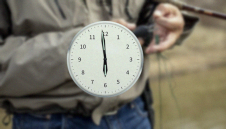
{"hour": 5, "minute": 59}
